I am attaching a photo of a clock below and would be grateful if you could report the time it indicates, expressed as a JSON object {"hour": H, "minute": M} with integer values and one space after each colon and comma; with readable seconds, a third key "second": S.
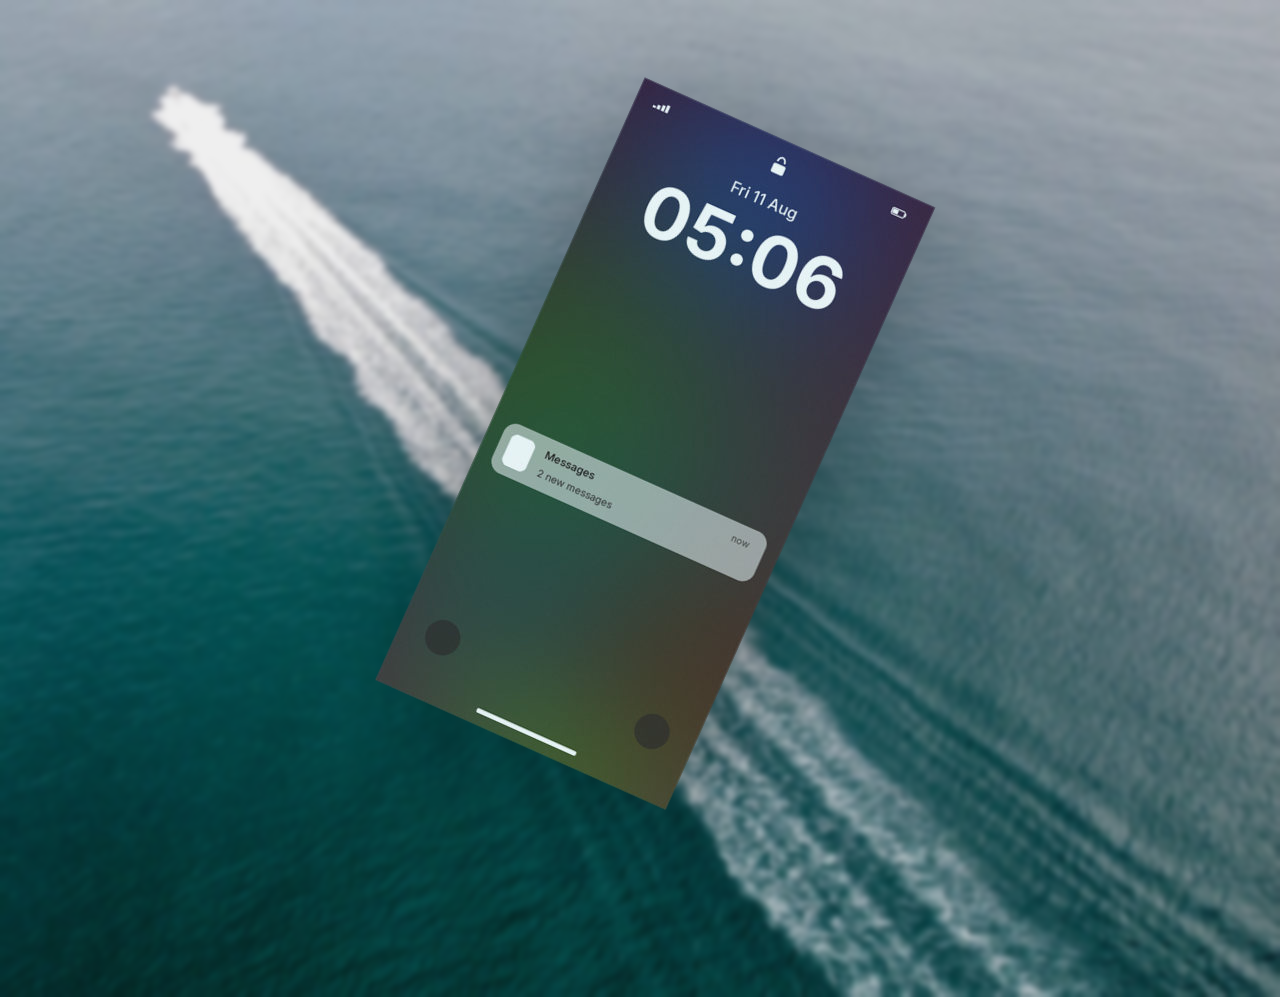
{"hour": 5, "minute": 6}
